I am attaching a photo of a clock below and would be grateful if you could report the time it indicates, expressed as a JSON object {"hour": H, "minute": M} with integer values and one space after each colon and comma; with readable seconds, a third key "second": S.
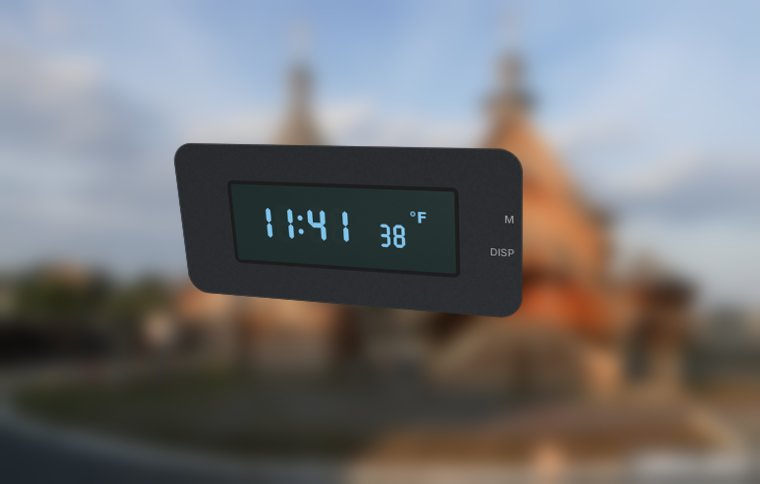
{"hour": 11, "minute": 41}
